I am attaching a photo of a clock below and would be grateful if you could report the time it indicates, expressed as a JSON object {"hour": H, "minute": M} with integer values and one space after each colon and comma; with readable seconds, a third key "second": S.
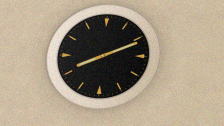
{"hour": 8, "minute": 11}
